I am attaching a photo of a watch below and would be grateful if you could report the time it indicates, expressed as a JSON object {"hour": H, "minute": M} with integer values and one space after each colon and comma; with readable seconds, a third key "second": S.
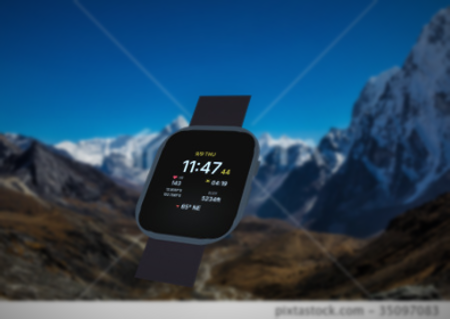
{"hour": 11, "minute": 47}
